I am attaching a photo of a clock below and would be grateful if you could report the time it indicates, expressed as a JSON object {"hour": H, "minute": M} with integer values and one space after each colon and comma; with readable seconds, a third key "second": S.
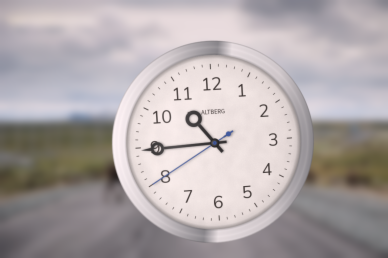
{"hour": 10, "minute": 44, "second": 40}
